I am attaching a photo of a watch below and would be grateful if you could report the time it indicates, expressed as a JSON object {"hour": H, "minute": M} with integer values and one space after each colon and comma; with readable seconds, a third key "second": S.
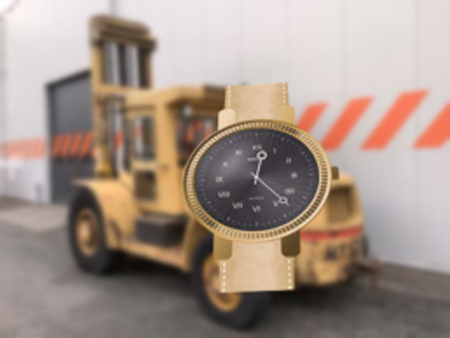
{"hour": 12, "minute": 23}
